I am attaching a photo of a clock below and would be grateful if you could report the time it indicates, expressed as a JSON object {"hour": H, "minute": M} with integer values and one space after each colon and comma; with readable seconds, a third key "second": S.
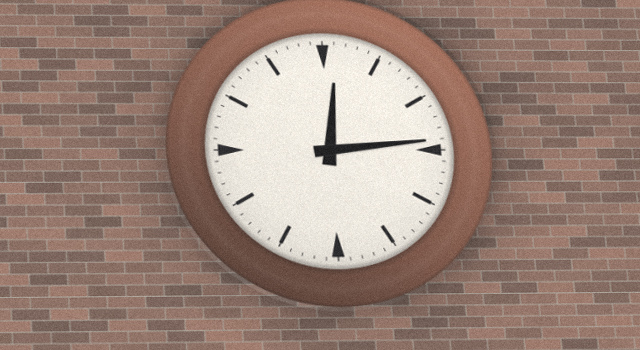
{"hour": 12, "minute": 14}
